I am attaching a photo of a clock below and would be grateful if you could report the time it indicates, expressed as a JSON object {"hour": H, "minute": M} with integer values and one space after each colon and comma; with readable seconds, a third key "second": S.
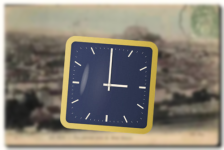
{"hour": 3, "minute": 0}
